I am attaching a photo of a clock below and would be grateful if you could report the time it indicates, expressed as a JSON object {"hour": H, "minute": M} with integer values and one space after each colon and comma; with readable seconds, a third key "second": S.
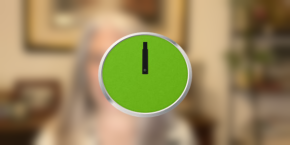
{"hour": 12, "minute": 0}
